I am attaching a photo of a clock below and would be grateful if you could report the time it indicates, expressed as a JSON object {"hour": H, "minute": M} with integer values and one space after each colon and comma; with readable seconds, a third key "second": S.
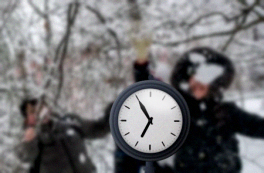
{"hour": 6, "minute": 55}
